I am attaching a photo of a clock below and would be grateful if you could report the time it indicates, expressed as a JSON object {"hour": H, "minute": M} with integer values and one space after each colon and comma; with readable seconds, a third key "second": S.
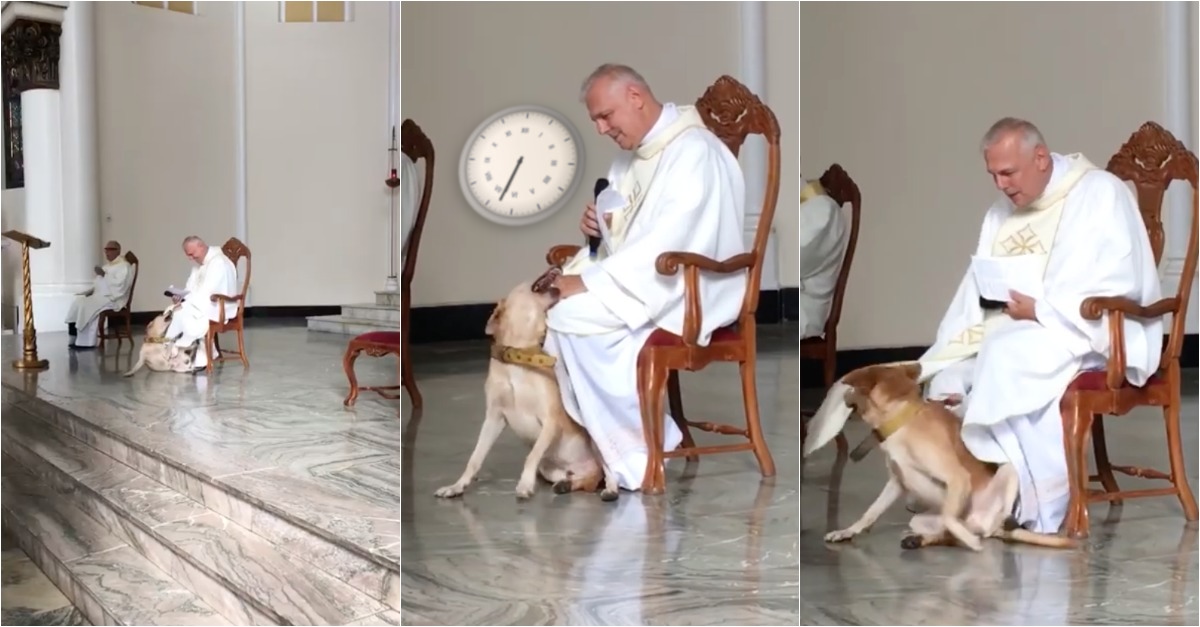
{"hour": 6, "minute": 33}
